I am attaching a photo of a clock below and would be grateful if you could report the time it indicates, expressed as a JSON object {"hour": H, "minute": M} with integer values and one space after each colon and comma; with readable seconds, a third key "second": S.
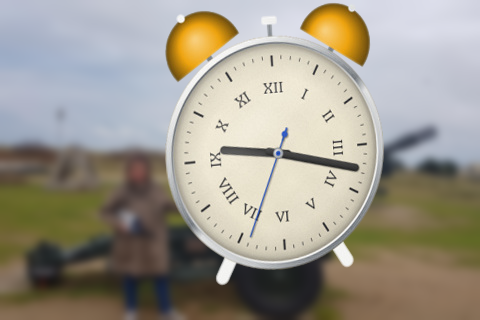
{"hour": 9, "minute": 17, "second": 34}
